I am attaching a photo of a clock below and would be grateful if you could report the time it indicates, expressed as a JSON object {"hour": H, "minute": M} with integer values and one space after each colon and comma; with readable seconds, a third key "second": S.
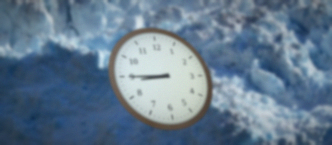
{"hour": 8, "minute": 45}
